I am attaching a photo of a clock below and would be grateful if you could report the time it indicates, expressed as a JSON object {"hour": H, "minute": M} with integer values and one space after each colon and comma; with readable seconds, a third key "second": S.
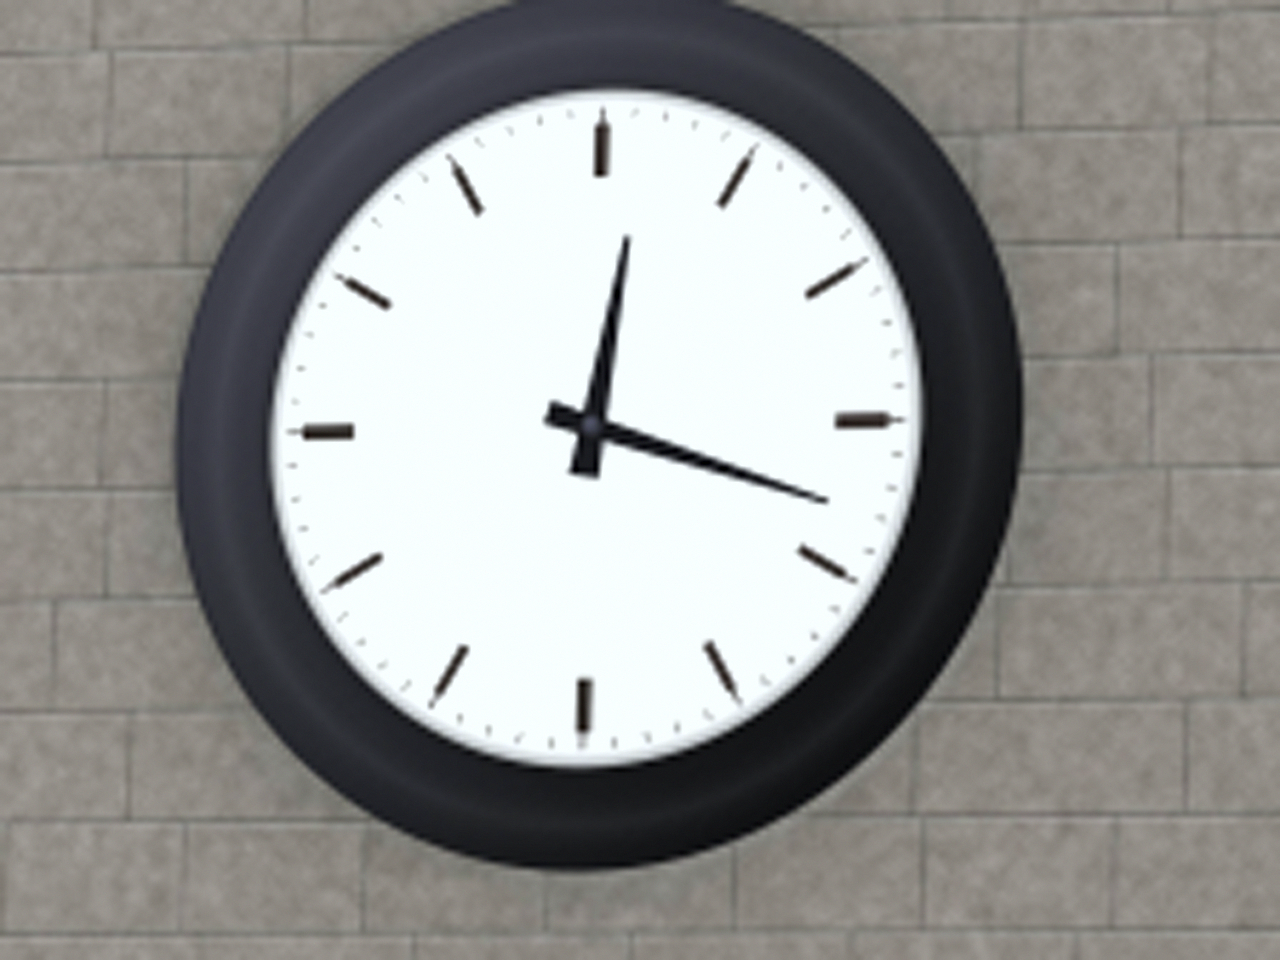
{"hour": 12, "minute": 18}
